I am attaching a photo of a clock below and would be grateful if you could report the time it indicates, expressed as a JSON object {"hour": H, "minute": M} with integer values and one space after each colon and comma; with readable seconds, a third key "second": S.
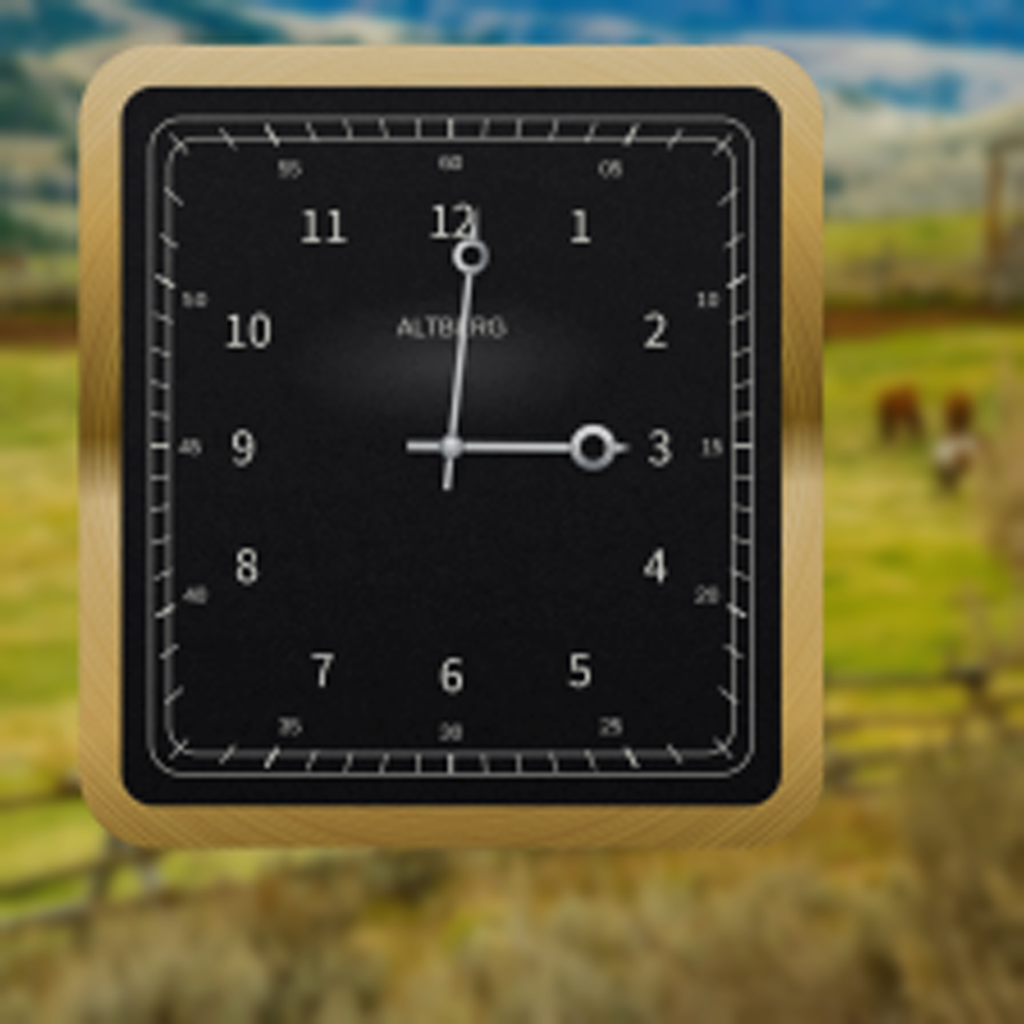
{"hour": 3, "minute": 1}
